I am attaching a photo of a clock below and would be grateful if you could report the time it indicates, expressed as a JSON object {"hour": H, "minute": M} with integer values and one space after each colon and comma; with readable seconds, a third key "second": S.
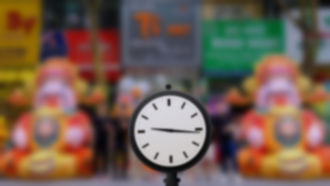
{"hour": 9, "minute": 16}
